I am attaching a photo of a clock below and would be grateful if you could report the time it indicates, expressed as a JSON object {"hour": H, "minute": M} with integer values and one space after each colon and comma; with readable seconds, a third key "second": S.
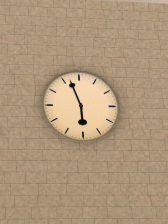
{"hour": 5, "minute": 57}
